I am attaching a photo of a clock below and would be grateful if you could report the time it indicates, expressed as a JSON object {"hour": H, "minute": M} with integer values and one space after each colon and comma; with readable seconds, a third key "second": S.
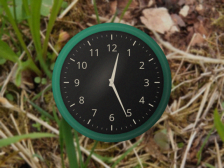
{"hour": 12, "minute": 26}
